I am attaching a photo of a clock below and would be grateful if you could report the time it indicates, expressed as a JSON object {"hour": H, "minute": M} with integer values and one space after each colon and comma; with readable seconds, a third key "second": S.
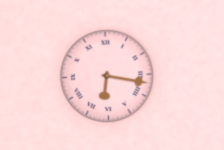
{"hour": 6, "minute": 17}
